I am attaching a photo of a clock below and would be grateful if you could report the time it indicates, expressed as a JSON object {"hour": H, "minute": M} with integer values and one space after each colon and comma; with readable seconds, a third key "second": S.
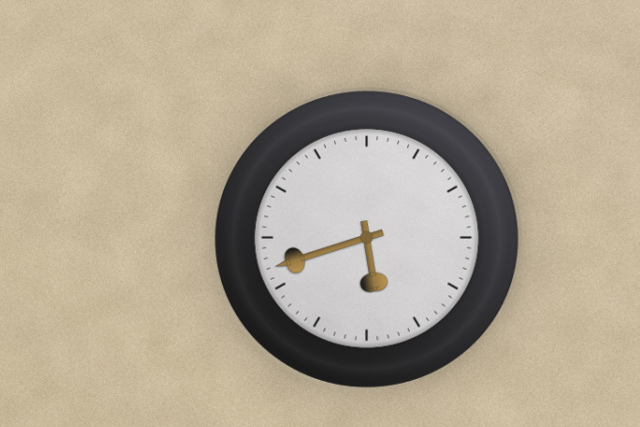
{"hour": 5, "minute": 42}
